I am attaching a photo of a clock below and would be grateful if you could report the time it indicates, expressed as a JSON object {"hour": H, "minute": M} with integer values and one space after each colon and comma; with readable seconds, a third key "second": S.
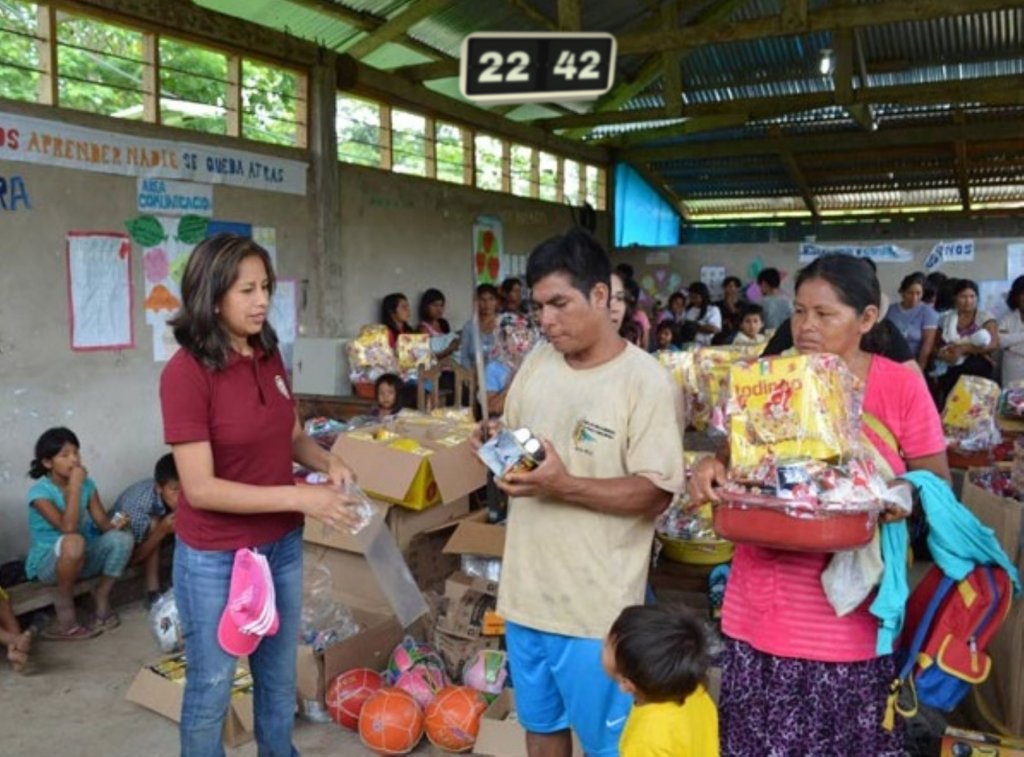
{"hour": 22, "minute": 42}
